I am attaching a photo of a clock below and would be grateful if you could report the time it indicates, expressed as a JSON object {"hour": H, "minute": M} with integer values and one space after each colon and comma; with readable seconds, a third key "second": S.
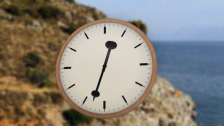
{"hour": 12, "minute": 33}
